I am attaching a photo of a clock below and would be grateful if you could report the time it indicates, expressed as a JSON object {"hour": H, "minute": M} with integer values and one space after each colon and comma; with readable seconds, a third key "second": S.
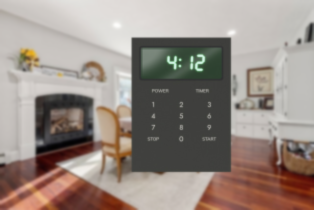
{"hour": 4, "minute": 12}
